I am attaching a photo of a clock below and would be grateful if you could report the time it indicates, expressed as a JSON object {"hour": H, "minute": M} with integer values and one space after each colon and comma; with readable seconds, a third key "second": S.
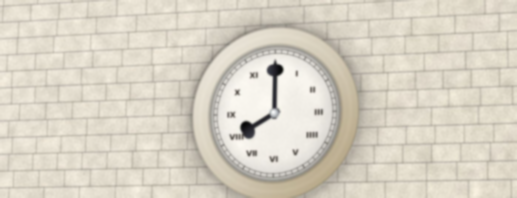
{"hour": 8, "minute": 0}
